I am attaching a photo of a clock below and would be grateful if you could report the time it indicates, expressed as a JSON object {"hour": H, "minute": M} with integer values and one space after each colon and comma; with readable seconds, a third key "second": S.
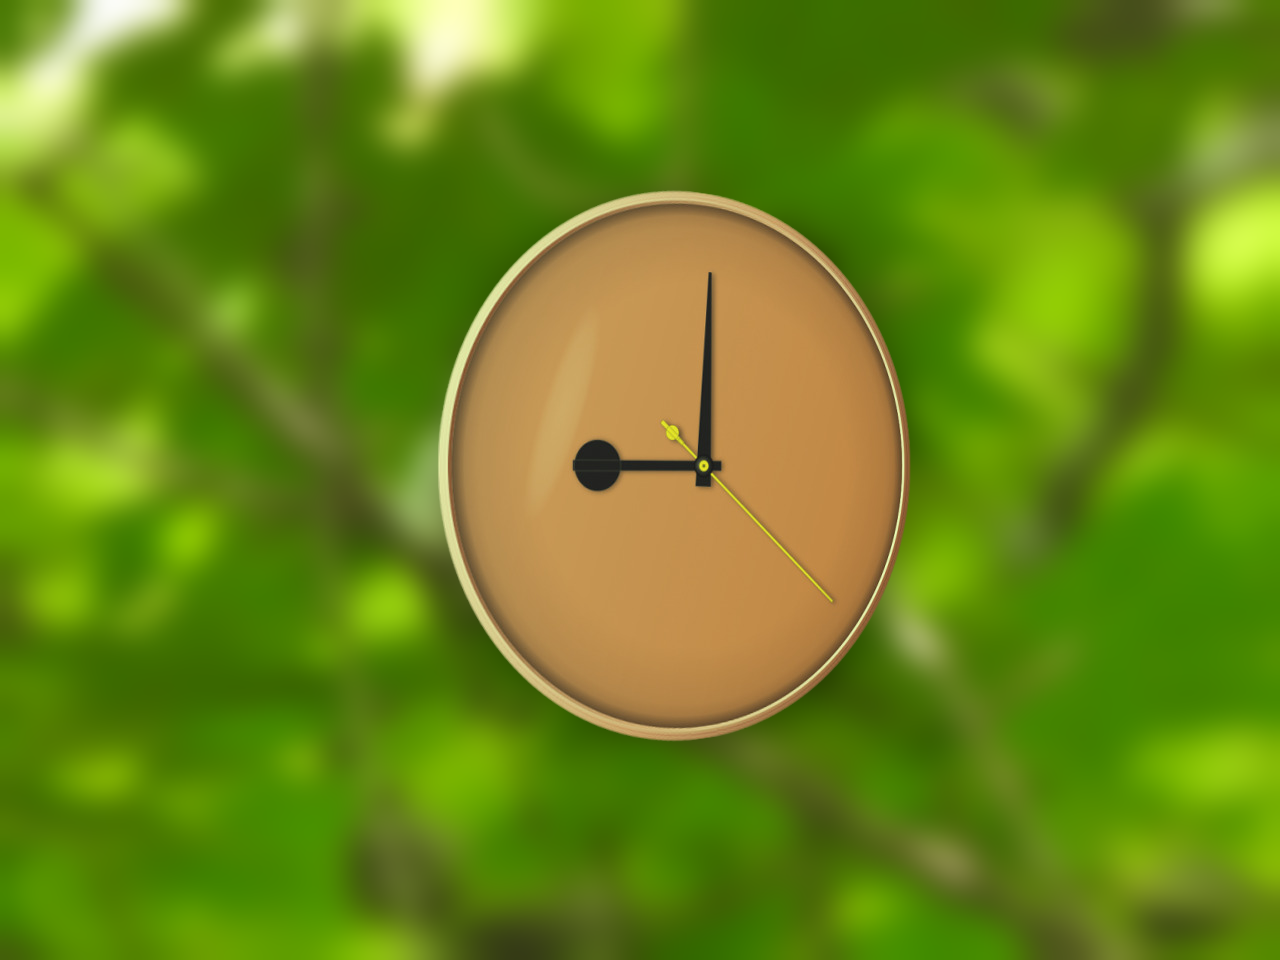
{"hour": 9, "minute": 0, "second": 22}
